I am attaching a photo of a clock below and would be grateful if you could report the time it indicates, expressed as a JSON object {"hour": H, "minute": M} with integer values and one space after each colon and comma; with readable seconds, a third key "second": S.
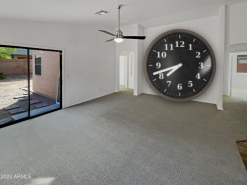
{"hour": 7, "minute": 42}
